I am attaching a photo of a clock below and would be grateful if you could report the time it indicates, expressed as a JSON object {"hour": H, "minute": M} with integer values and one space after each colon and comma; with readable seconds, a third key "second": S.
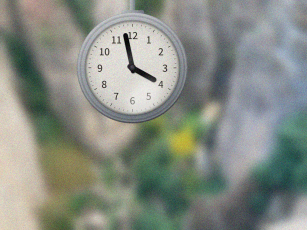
{"hour": 3, "minute": 58}
